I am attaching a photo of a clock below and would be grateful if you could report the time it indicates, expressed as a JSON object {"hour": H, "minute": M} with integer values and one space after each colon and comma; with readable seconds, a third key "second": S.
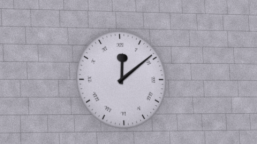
{"hour": 12, "minute": 9}
